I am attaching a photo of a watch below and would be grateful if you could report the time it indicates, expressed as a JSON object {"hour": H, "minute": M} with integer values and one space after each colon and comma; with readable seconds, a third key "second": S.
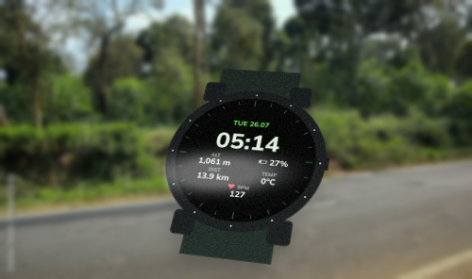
{"hour": 5, "minute": 14}
